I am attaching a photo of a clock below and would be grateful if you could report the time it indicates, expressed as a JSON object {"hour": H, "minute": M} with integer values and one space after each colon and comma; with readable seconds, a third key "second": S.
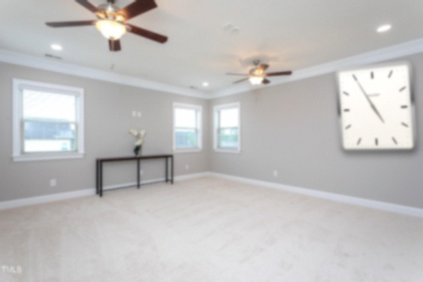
{"hour": 4, "minute": 55}
